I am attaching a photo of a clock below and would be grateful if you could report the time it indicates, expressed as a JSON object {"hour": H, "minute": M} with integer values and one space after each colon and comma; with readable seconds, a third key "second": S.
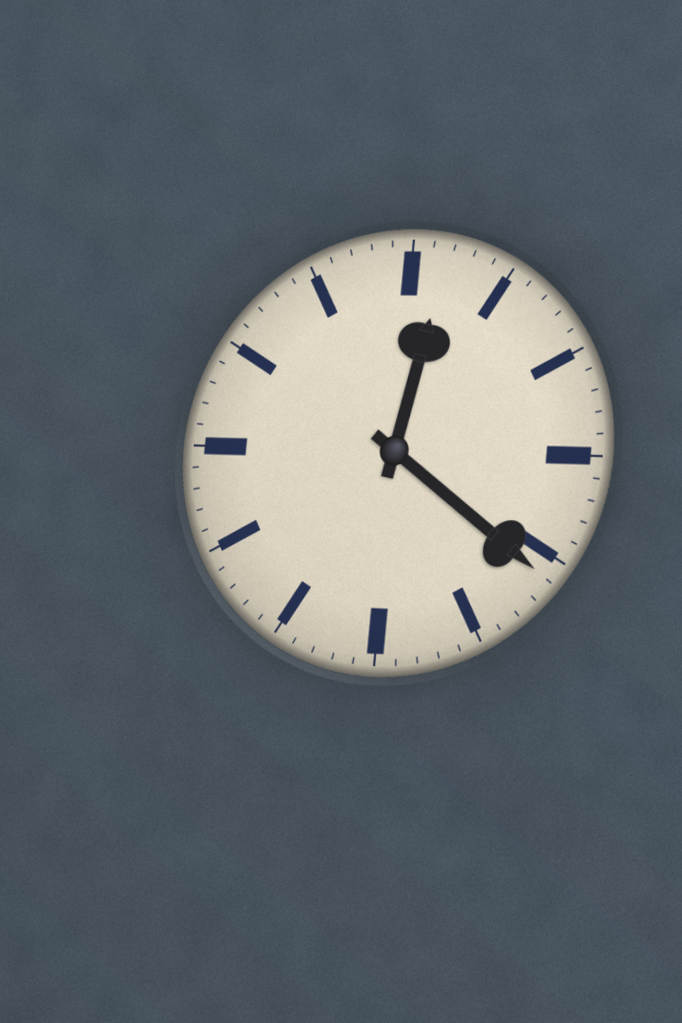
{"hour": 12, "minute": 21}
